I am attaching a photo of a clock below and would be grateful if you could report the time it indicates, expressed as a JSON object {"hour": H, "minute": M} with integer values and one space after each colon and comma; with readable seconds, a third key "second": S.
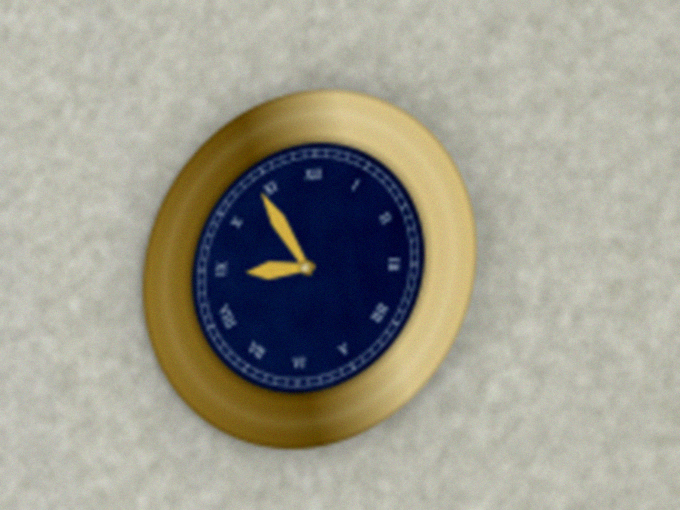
{"hour": 8, "minute": 54}
